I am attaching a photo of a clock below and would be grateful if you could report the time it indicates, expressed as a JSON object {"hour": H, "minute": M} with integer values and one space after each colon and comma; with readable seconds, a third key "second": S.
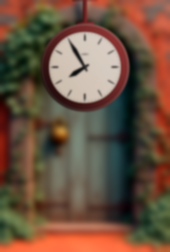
{"hour": 7, "minute": 55}
